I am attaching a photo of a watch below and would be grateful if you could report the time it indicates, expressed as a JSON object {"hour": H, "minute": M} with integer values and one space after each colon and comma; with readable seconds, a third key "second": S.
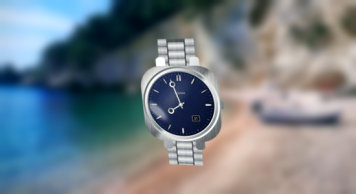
{"hour": 7, "minute": 57}
